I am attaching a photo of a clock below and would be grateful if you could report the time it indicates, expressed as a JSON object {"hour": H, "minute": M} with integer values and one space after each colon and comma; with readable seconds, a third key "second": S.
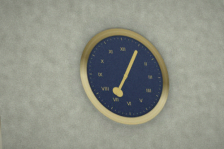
{"hour": 7, "minute": 5}
